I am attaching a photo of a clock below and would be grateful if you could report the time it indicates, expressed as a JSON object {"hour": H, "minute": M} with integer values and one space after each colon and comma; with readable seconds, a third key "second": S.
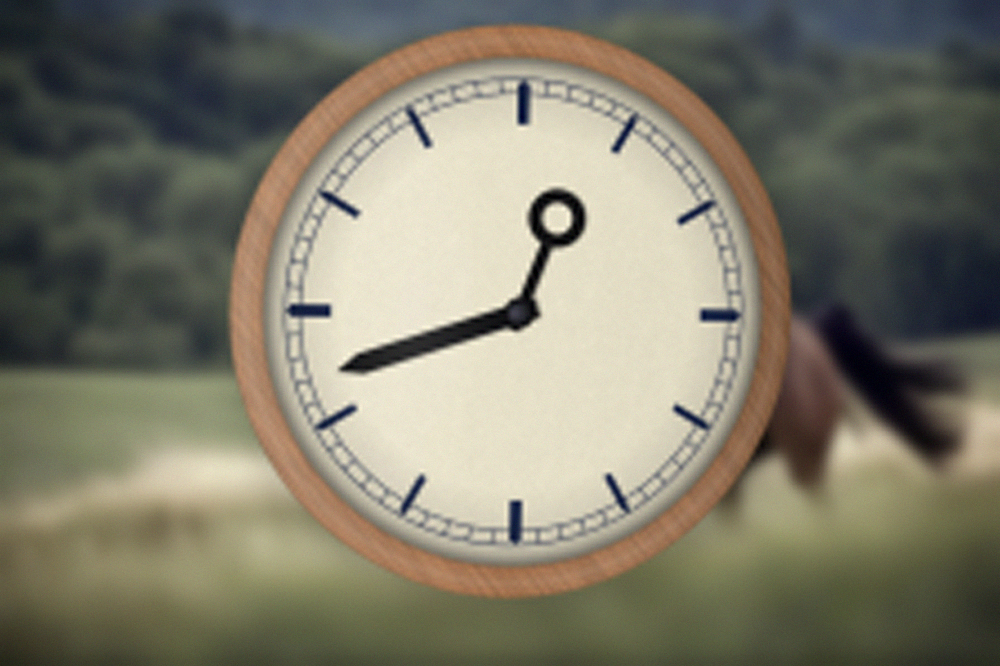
{"hour": 12, "minute": 42}
